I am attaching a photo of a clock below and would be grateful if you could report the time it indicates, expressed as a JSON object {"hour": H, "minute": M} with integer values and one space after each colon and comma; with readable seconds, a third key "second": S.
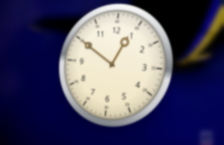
{"hour": 12, "minute": 50}
